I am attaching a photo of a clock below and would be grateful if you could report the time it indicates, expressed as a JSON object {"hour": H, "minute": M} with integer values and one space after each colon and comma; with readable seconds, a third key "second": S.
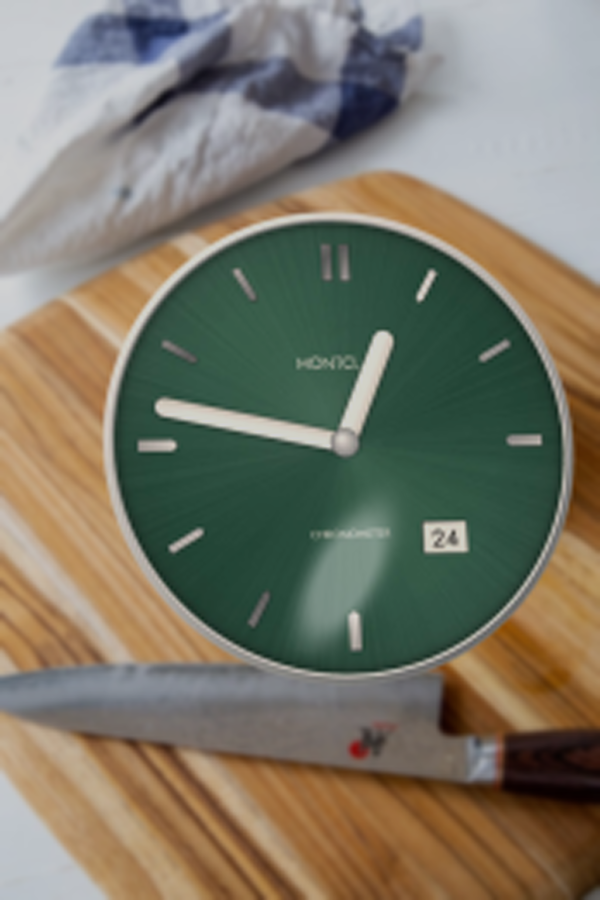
{"hour": 12, "minute": 47}
